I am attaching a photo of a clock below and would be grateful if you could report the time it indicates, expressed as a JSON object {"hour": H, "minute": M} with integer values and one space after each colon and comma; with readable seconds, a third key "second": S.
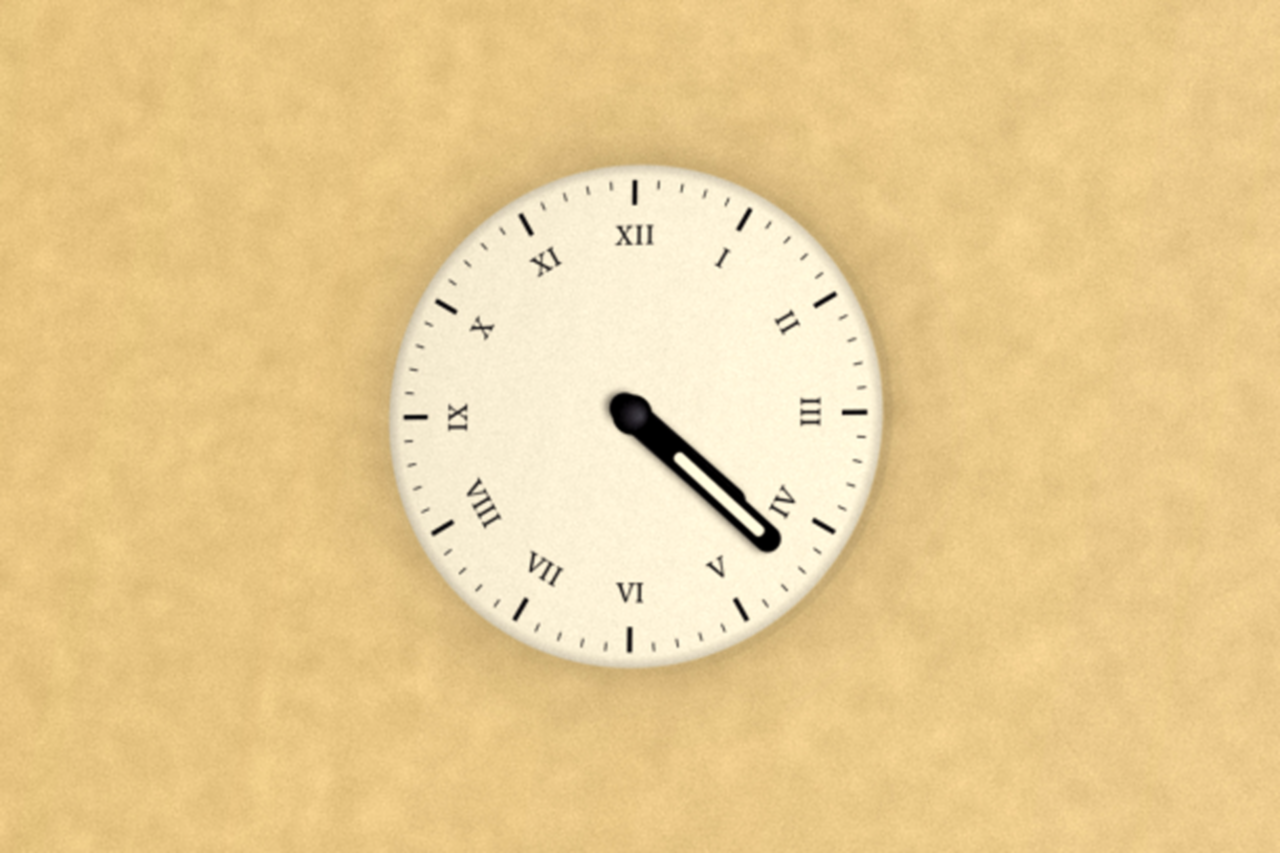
{"hour": 4, "minute": 22}
